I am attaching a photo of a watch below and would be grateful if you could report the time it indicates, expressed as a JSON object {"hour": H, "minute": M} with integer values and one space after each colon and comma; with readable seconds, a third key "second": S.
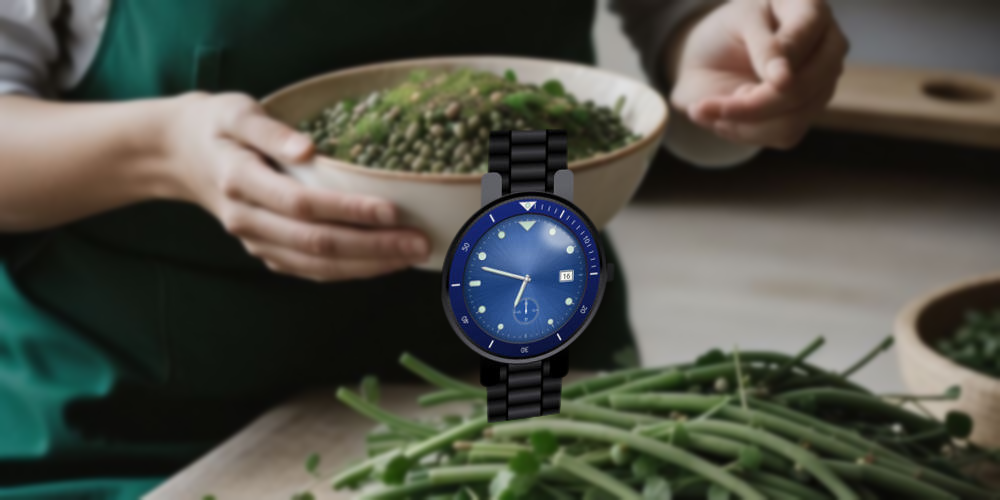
{"hour": 6, "minute": 48}
